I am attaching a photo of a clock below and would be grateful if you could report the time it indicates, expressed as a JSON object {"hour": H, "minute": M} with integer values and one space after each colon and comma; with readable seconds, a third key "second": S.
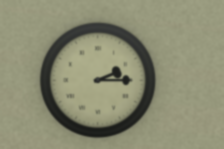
{"hour": 2, "minute": 15}
